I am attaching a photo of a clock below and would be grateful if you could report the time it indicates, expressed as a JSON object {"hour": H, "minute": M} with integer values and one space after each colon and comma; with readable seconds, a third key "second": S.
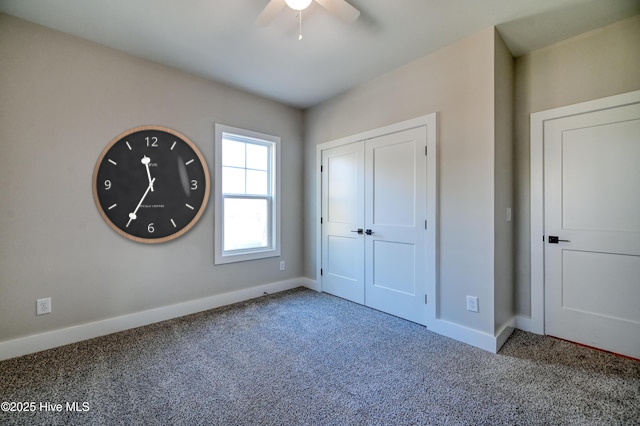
{"hour": 11, "minute": 35}
